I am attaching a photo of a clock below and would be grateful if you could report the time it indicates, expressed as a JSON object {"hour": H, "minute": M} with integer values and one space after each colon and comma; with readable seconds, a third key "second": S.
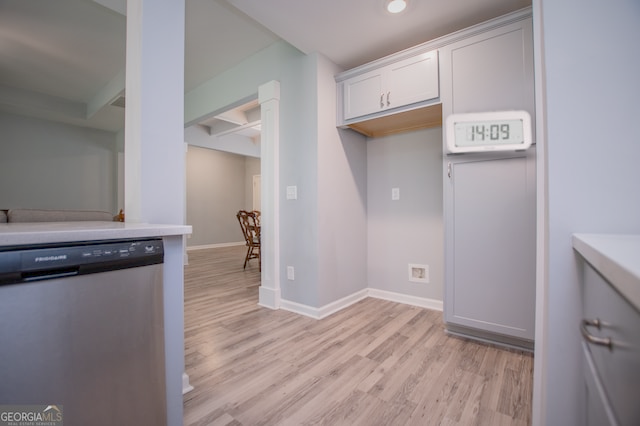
{"hour": 14, "minute": 9}
